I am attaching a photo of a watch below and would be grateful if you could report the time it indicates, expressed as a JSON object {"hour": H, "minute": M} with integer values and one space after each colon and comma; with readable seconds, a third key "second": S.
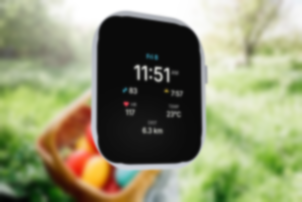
{"hour": 11, "minute": 51}
